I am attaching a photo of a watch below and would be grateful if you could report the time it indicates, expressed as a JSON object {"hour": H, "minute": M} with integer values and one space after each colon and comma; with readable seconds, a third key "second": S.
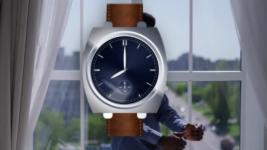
{"hour": 8, "minute": 0}
